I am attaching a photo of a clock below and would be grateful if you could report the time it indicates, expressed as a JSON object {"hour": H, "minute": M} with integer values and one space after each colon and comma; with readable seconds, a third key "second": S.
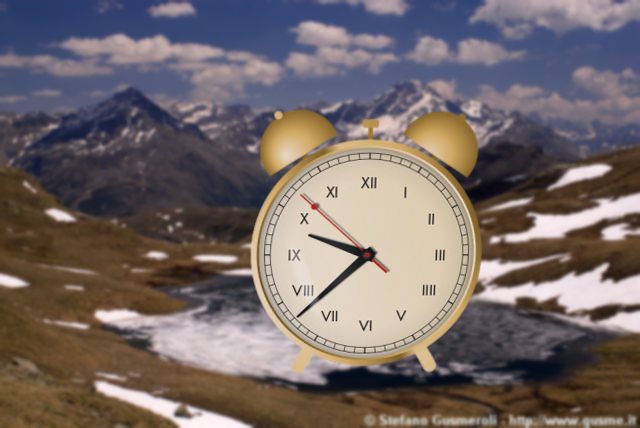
{"hour": 9, "minute": 37, "second": 52}
